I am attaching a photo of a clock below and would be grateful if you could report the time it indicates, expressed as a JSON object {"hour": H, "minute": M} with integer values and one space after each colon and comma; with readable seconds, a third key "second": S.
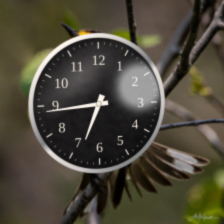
{"hour": 6, "minute": 44}
